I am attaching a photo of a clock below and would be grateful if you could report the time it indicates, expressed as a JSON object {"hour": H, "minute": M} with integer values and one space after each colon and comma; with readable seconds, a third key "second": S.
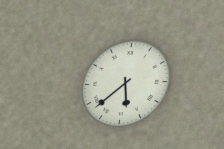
{"hour": 5, "minute": 38}
